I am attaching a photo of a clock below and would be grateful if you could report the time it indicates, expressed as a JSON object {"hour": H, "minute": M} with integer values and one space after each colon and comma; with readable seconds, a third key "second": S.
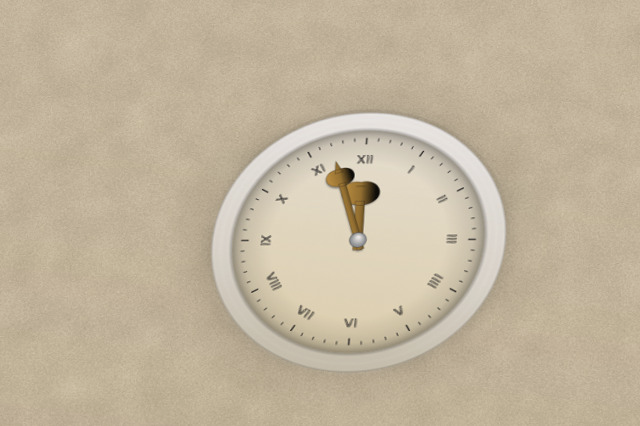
{"hour": 11, "minute": 57}
